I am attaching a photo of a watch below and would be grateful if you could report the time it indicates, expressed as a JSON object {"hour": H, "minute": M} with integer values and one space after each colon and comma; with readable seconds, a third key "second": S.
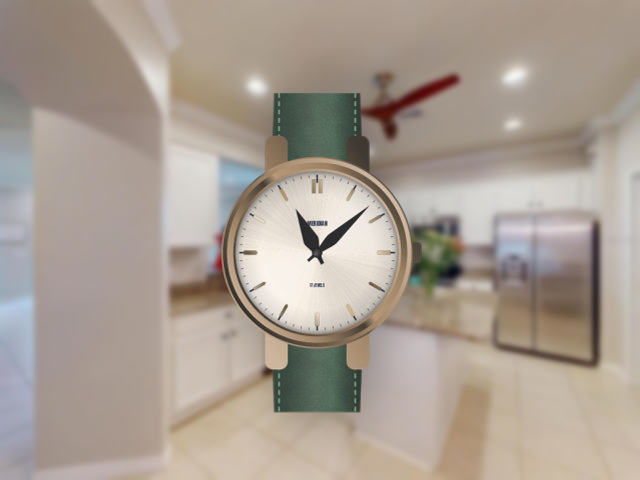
{"hour": 11, "minute": 8}
